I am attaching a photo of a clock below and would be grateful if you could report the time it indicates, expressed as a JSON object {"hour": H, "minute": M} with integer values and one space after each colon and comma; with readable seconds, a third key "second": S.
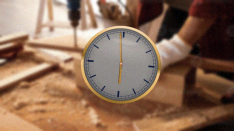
{"hour": 5, "minute": 59}
